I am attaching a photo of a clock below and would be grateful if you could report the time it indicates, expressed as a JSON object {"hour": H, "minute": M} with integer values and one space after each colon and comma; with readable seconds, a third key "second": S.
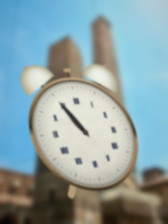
{"hour": 10, "minute": 55}
